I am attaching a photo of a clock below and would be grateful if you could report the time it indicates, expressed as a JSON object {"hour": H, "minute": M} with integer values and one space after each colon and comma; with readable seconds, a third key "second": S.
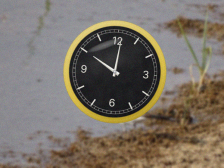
{"hour": 10, "minute": 1}
